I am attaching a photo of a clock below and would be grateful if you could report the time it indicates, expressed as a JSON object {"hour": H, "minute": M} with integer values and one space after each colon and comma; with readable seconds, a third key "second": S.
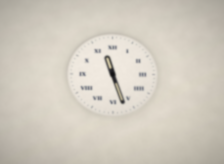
{"hour": 11, "minute": 27}
